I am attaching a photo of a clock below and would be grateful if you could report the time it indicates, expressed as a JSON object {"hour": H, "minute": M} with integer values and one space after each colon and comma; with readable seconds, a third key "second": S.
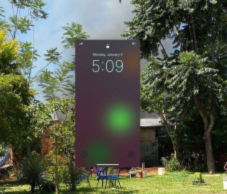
{"hour": 5, "minute": 9}
